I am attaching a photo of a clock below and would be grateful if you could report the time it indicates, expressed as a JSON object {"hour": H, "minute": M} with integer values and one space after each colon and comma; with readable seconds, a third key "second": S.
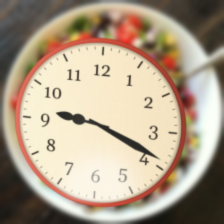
{"hour": 9, "minute": 19}
